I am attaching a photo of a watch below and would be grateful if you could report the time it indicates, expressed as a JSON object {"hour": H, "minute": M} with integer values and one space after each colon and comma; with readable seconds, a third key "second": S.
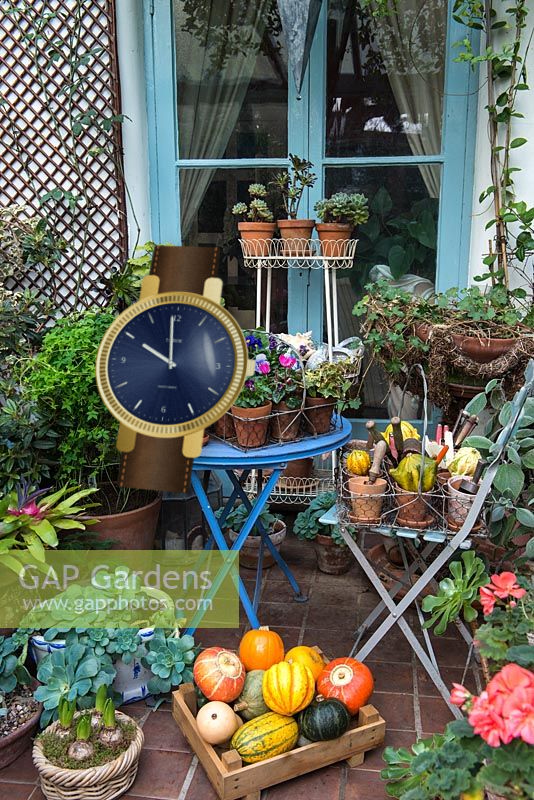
{"hour": 9, "minute": 59}
